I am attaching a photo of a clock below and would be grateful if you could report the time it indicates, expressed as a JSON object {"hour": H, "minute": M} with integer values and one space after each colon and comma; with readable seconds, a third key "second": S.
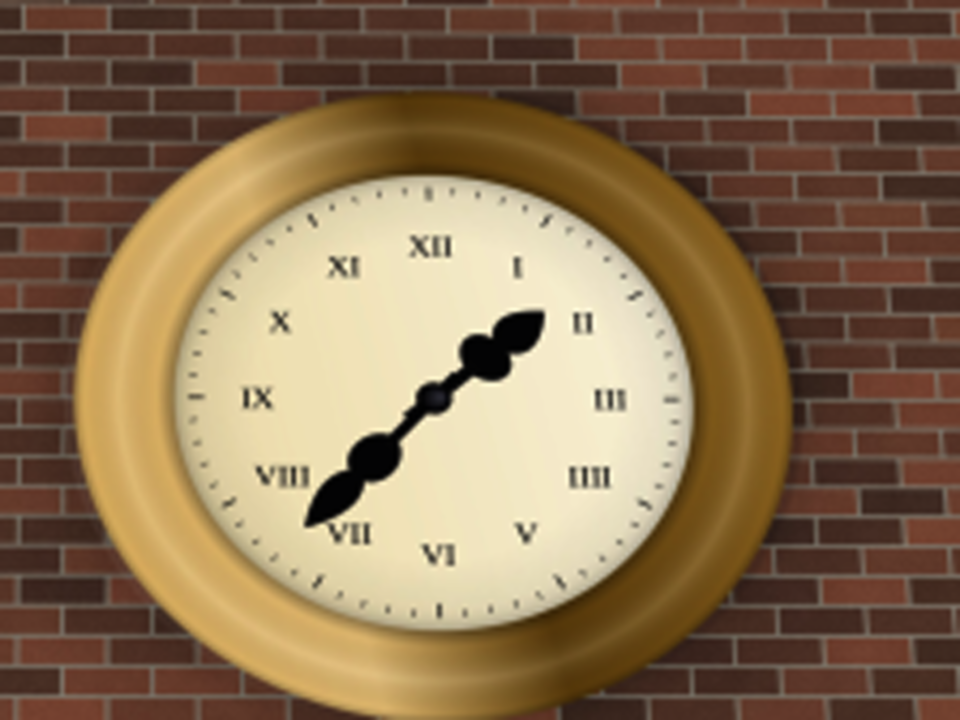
{"hour": 1, "minute": 37}
